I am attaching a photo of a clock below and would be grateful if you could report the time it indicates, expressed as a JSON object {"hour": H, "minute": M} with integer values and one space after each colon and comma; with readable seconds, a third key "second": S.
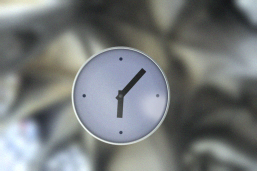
{"hour": 6, "minute": 7}
